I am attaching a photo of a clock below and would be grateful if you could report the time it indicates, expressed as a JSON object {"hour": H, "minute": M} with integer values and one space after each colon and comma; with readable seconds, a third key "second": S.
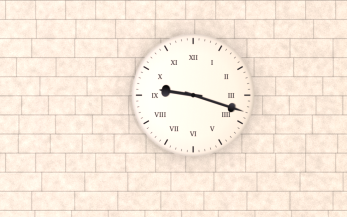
{"hour": 9, "minute": 18}
